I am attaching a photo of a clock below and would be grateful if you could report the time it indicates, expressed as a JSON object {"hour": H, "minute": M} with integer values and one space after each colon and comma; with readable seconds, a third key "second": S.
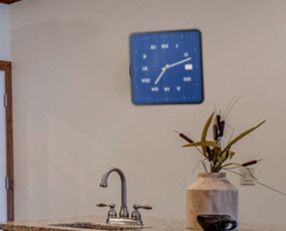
{"hour": 7, "minute": 12}
